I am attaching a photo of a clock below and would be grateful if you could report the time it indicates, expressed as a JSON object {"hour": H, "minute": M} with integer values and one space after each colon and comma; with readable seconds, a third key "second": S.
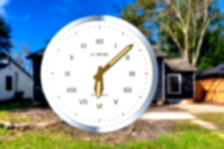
{"hour": 6, "minute": 8}
